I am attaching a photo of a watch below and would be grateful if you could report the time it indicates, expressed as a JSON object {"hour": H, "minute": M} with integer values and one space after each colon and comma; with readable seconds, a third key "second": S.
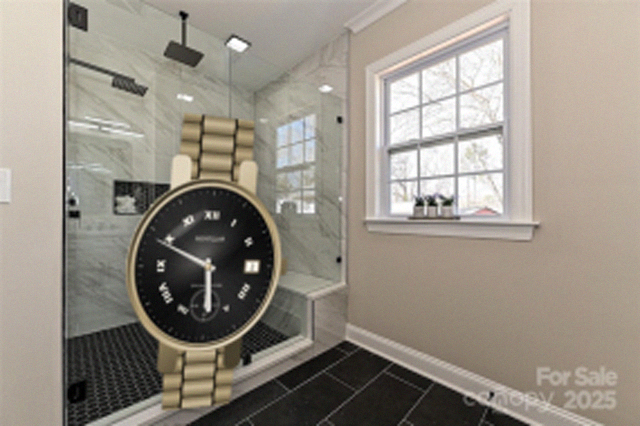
{"hour": 5, "minute": 49}
